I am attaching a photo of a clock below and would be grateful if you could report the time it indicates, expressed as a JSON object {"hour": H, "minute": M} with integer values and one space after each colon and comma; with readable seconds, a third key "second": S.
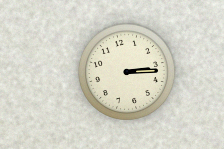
{"hour": 3, "minute": 17}
